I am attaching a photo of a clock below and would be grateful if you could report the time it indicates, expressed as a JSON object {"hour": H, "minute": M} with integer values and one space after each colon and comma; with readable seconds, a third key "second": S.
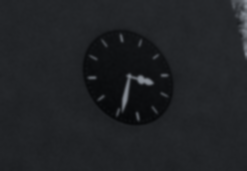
{"hour": 3, "minute": 34}
